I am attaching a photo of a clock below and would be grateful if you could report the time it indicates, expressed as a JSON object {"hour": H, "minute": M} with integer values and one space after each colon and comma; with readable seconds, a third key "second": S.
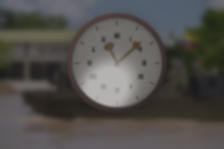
{"hour": 11, "minute": 8}
